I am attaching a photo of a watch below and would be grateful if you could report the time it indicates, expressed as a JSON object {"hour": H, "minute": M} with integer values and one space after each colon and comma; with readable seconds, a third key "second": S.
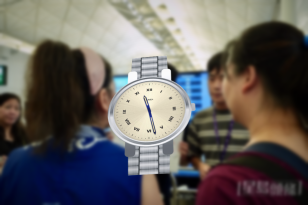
{"hour": 11, "minute": 28}
